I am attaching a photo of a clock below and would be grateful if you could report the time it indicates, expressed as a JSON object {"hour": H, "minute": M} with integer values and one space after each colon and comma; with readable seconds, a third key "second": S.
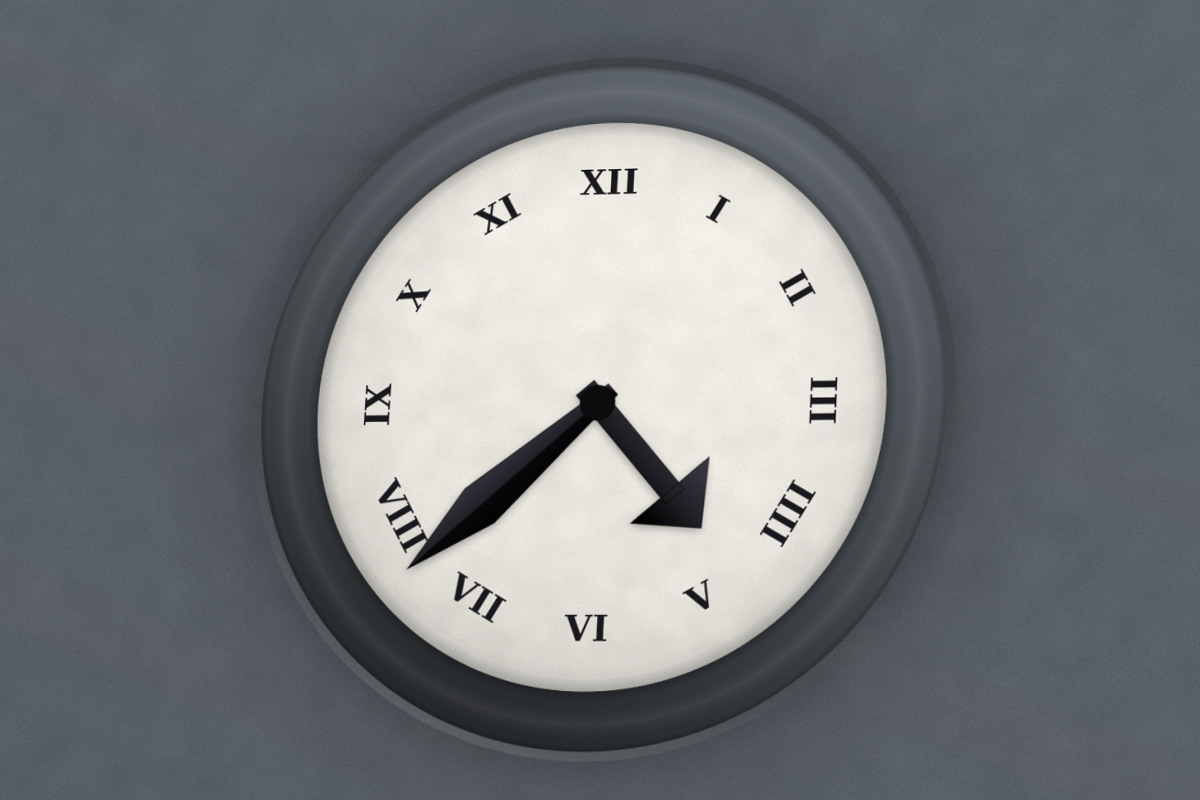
{"hour": 4, "minute": 38}
